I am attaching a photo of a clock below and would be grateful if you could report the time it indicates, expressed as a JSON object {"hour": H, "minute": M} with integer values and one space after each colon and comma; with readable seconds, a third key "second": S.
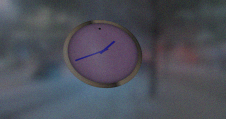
{"hour": 1, "minute": 42}
